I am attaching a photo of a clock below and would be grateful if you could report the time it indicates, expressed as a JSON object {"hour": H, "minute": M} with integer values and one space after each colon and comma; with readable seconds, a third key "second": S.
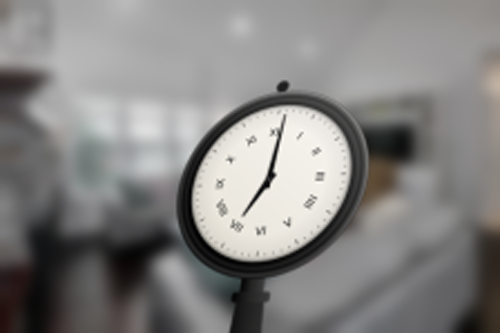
{"hour": 7, "minute": 1}
